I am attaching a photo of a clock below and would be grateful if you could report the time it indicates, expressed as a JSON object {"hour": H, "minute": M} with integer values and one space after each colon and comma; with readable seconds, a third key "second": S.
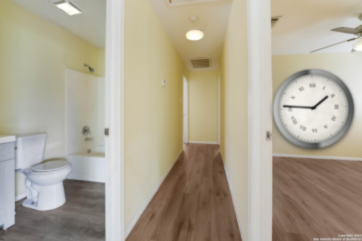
{"hour": 1, "minute": 46}
